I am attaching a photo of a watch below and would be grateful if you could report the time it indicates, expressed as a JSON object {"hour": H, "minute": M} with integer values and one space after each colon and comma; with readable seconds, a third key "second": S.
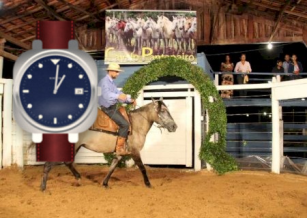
{"hour": 1, "minute": 1}
